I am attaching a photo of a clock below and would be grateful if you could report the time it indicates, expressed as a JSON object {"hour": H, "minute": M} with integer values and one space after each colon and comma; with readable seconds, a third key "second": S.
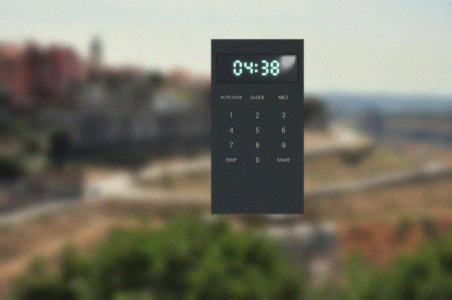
{"hour": 4, "minute": 38}
